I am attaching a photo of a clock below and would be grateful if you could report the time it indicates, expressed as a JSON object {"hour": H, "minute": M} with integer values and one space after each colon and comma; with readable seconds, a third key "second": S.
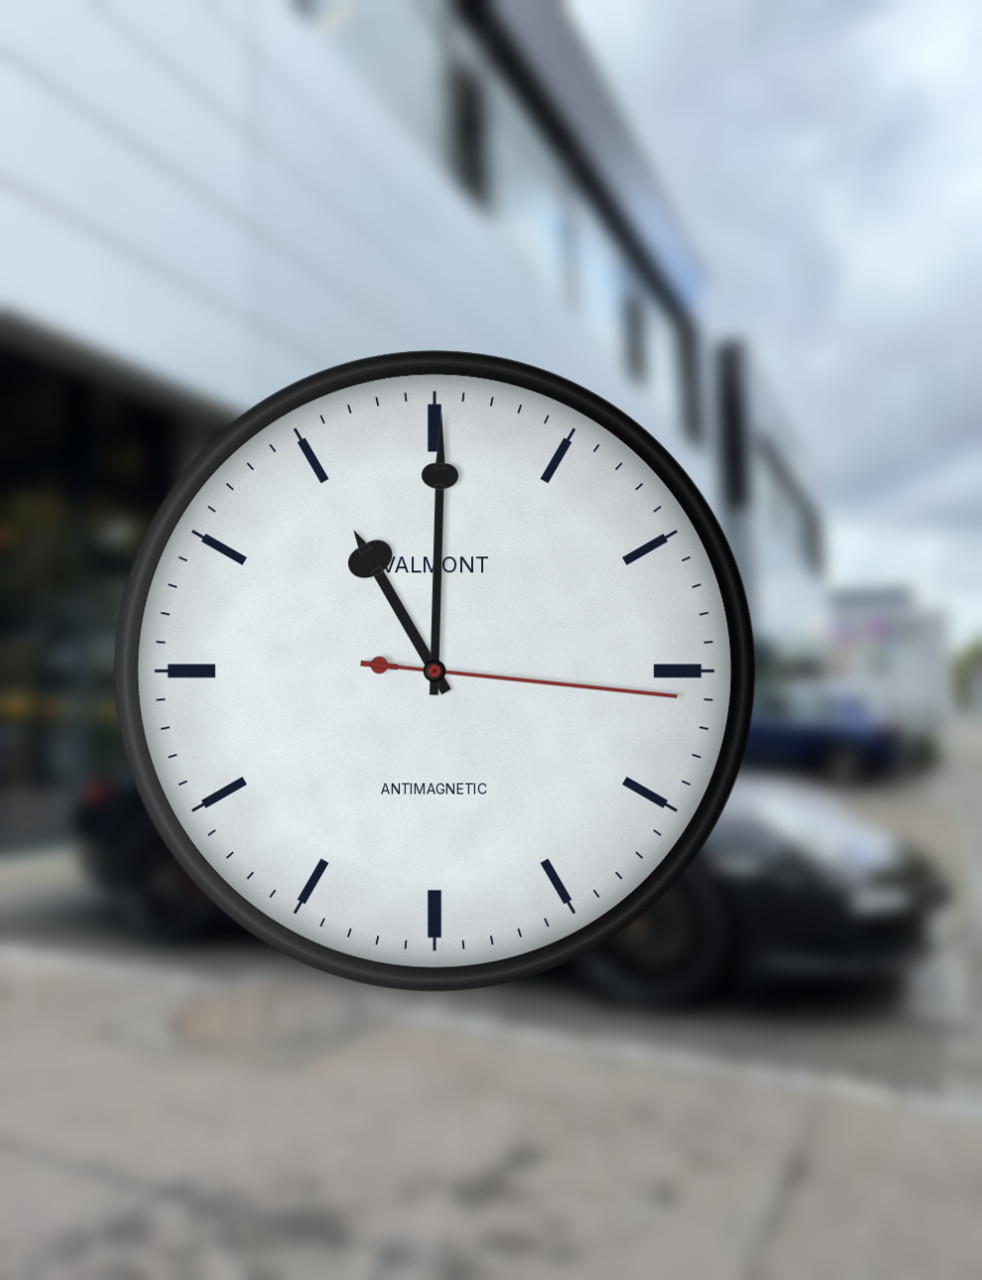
{"hour": 11, "minute": 0, "second": 16}
